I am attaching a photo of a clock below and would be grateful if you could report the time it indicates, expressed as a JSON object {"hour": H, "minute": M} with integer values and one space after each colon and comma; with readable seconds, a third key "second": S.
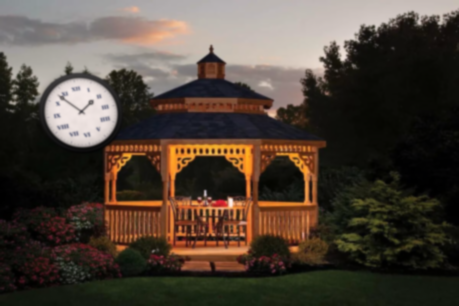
{"hour": 1, "minute": 53}
